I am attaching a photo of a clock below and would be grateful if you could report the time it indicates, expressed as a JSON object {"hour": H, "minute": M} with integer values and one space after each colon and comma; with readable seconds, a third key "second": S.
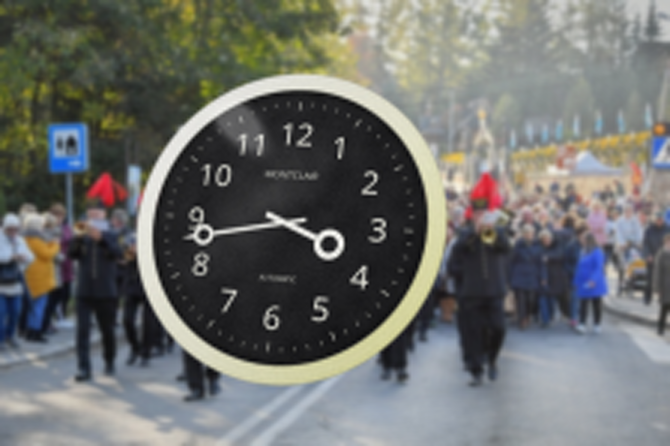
{"hour": 3, "minute": 43}
